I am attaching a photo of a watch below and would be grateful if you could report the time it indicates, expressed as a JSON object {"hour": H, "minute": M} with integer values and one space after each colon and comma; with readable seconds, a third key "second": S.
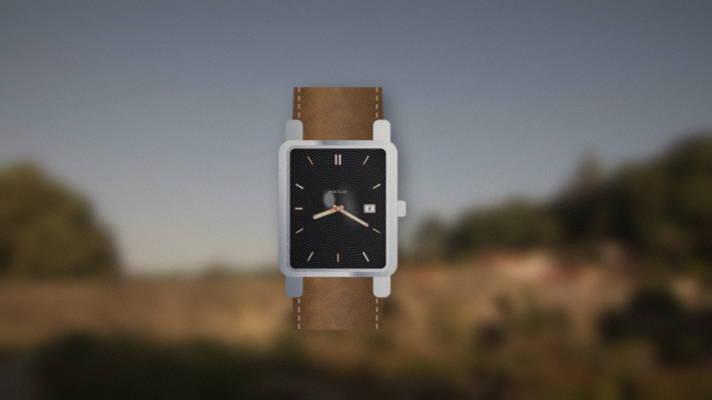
{"hour": 8, "minute": 20}
